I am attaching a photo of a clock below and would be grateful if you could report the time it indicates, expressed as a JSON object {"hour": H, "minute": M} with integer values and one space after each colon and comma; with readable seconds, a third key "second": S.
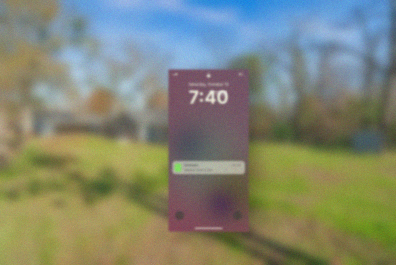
{"hour": 7, "minute": 40}
